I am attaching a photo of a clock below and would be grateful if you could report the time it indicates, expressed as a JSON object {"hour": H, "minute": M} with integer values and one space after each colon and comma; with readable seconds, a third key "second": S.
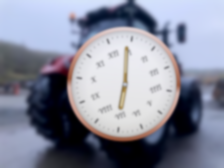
{"hour": 7, "minute": 4}
